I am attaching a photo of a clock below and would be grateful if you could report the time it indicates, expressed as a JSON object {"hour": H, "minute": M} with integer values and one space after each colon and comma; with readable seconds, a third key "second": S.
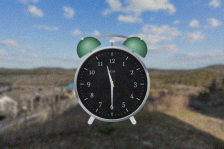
{"hour": 11, "minute": 30}
